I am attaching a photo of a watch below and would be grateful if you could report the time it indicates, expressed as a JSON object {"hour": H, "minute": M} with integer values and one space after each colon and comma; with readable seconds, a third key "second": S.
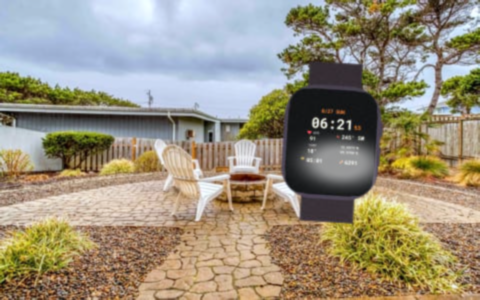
{"hour": 6, "minute": 21}
